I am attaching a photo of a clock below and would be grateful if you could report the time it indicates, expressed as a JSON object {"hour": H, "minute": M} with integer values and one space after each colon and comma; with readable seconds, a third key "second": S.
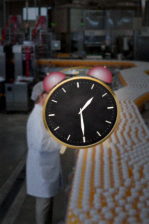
{"hour": 1, "minute": 30}
